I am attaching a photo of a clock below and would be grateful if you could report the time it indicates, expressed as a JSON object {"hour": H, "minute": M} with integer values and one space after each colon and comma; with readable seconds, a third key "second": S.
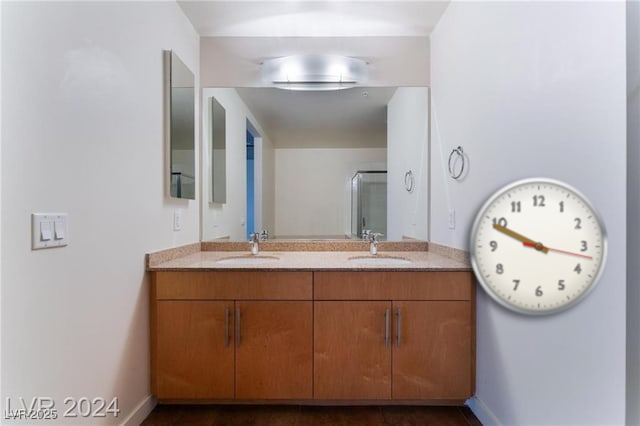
{"hour": 9, "minute": 49, "second": 17}
